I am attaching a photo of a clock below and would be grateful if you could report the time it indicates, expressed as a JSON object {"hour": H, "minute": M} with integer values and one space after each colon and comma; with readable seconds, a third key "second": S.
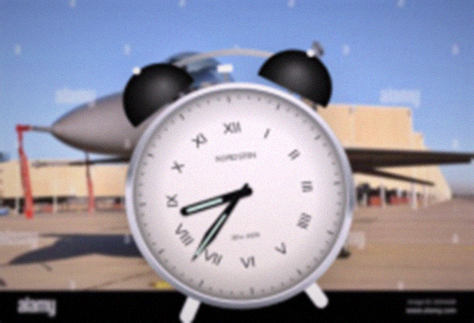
{"hour": 8, "minute": 37}
